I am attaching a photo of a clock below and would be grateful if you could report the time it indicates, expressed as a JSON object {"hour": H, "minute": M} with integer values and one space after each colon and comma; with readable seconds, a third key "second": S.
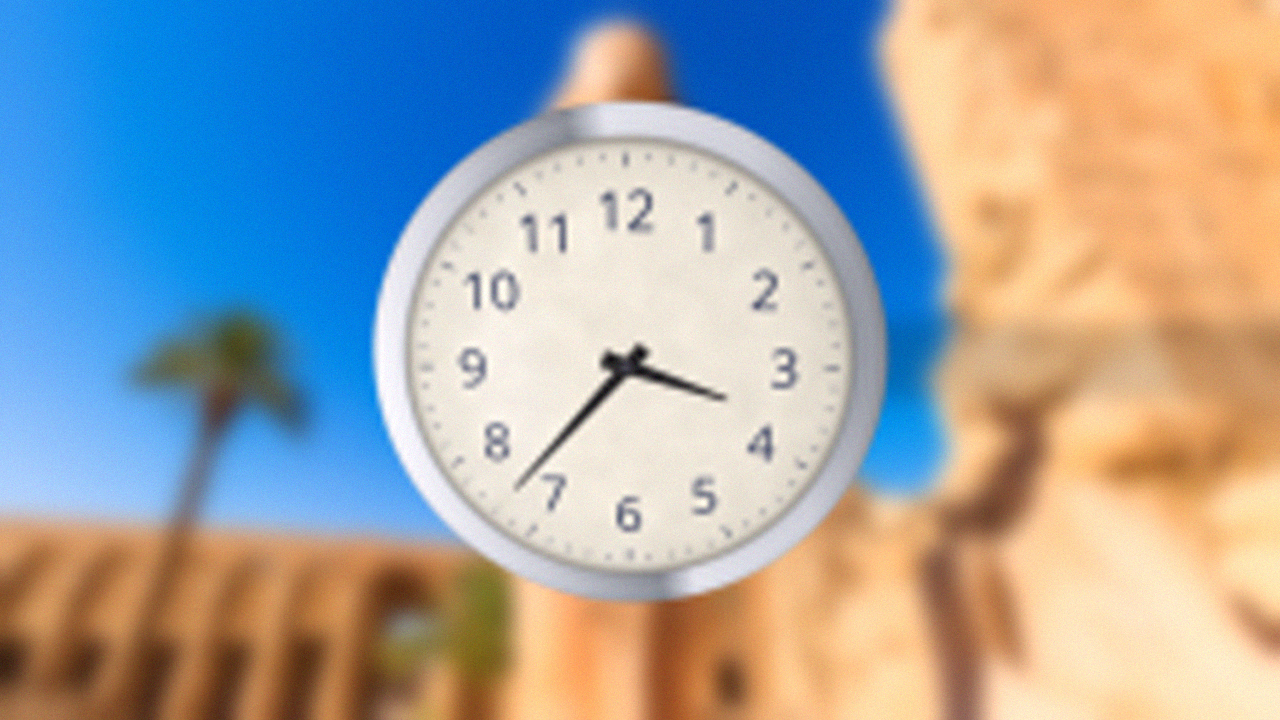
{"hour": 3, "minute": 37}
